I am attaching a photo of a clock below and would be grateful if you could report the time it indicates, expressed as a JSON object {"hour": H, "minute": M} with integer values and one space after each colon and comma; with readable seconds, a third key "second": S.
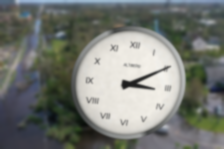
{"hour": 3, "minute": 10}
